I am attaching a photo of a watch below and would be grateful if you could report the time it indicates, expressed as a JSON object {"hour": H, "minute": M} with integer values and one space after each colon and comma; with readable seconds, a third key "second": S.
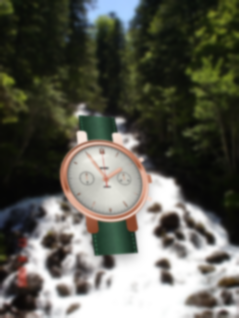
{"hour": 1, "minute": 55}
